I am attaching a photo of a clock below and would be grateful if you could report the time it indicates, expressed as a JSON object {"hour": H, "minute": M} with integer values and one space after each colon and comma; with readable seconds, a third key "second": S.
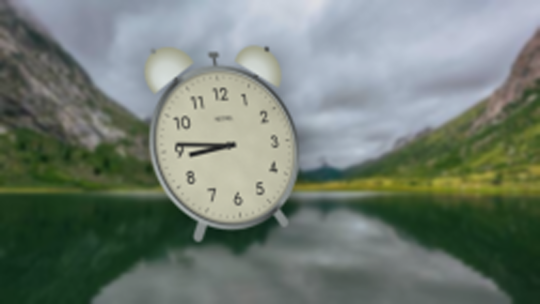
{"hour": 8, "minute": 46}
